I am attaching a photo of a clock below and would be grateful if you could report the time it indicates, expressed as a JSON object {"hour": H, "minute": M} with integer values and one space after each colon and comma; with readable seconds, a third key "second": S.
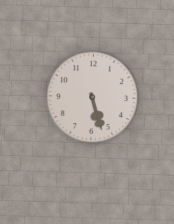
{"hour": 5, "minute": 27}
